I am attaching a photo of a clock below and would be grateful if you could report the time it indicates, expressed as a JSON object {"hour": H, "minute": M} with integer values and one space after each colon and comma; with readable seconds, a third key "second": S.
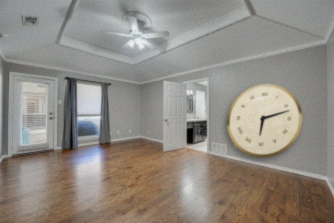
{"hour": 6, "minute": 12}
